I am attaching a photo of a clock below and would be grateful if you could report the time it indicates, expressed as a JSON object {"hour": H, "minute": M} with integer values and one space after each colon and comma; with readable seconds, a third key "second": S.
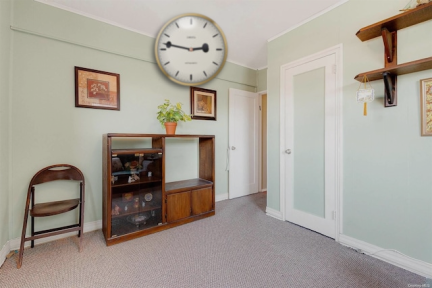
{"hour": 2, "minute": 47}
